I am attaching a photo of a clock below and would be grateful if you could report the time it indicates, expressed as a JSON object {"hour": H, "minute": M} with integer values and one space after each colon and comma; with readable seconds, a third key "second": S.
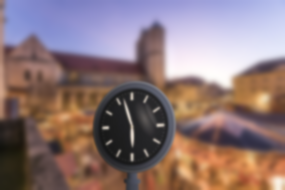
{"hour": 5, "minute": 57}
